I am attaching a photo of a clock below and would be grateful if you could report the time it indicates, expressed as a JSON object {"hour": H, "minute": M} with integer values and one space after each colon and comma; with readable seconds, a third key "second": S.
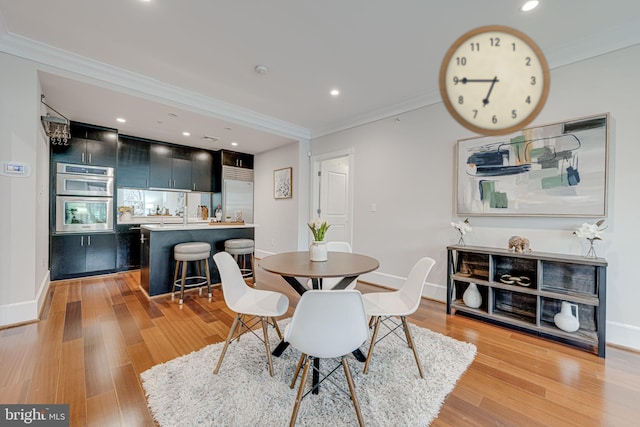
{"hour": 6, "minute": 45}
